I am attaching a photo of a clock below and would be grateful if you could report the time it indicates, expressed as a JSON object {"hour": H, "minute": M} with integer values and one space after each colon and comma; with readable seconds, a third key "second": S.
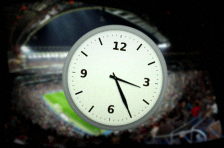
{"hour": 3, "minute": 25}
